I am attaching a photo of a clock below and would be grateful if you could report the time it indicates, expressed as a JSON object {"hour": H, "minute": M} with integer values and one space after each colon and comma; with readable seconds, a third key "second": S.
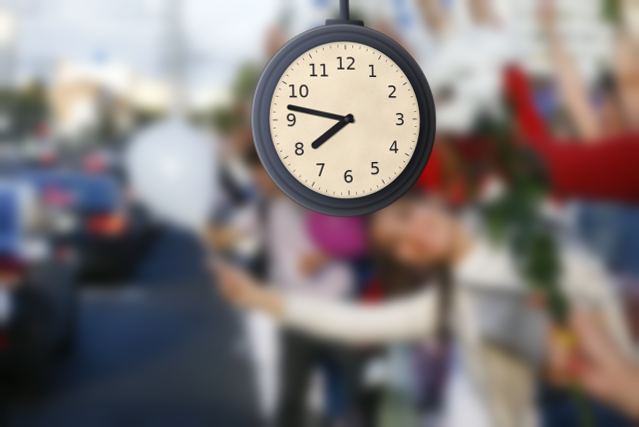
{"hour": 7, "minute": 47}
